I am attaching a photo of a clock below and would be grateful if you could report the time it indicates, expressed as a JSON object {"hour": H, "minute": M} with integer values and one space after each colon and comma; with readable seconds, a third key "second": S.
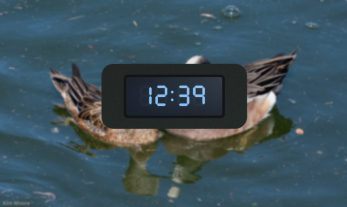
{"hour": 12, "minute": 39}
